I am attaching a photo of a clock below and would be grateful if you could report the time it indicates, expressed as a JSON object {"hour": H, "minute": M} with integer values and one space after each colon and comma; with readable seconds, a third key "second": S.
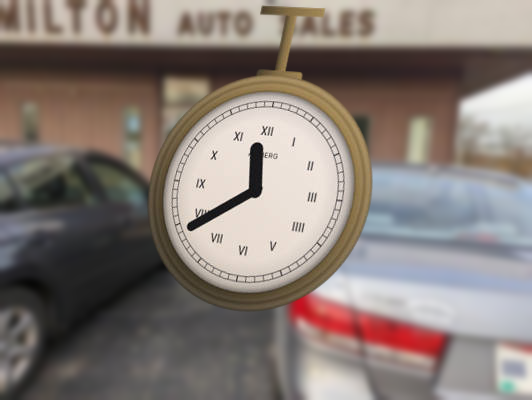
{"hour": 11, "minute": 39}
